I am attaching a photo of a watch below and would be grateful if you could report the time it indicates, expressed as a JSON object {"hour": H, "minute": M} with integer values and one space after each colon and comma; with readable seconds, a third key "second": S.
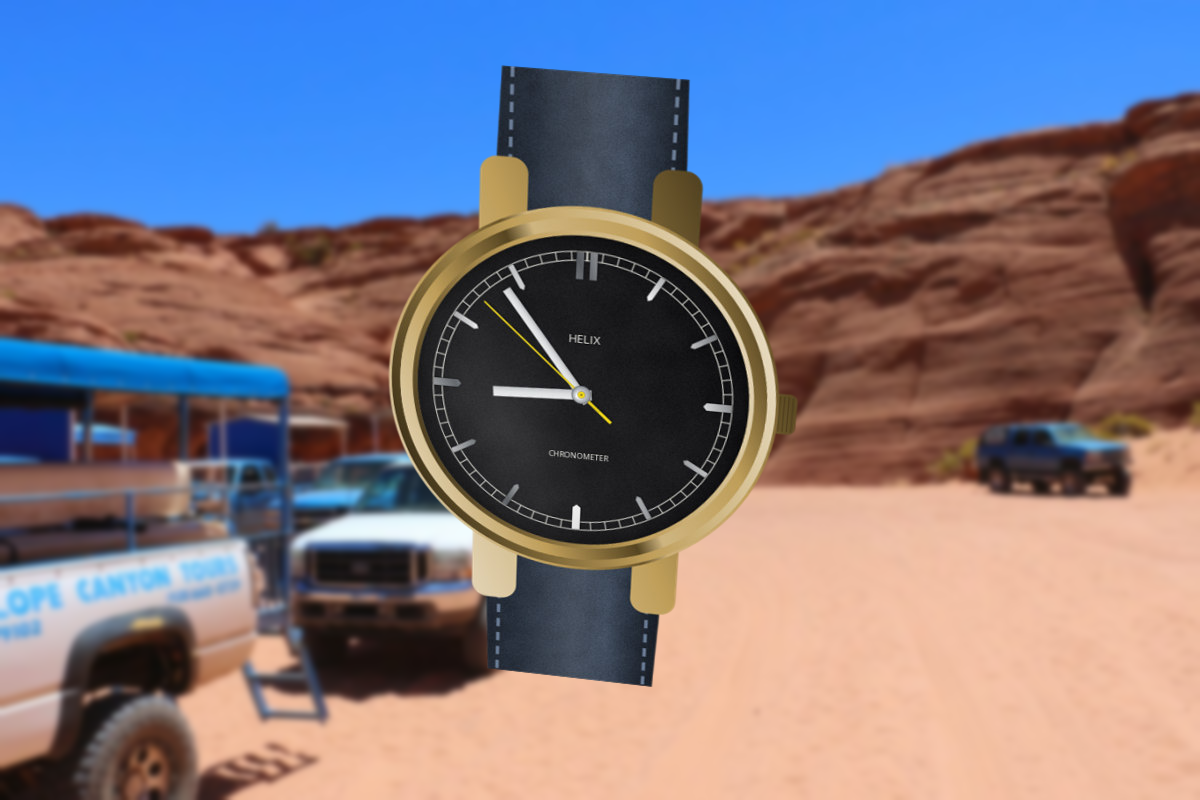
{"hour": 8, "minute": 53, "second": 52}
